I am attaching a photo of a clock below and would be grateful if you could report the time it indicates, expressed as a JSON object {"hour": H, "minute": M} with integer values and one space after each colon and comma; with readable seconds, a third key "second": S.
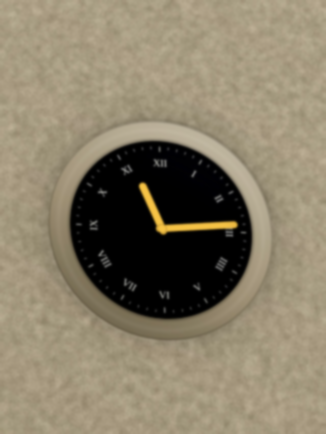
{"hour": 11, "minute": 14}
